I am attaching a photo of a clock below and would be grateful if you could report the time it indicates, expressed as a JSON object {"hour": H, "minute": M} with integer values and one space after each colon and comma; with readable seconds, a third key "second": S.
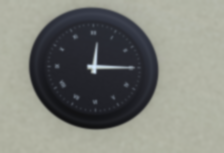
{"hour": 12, "minute": 15}
